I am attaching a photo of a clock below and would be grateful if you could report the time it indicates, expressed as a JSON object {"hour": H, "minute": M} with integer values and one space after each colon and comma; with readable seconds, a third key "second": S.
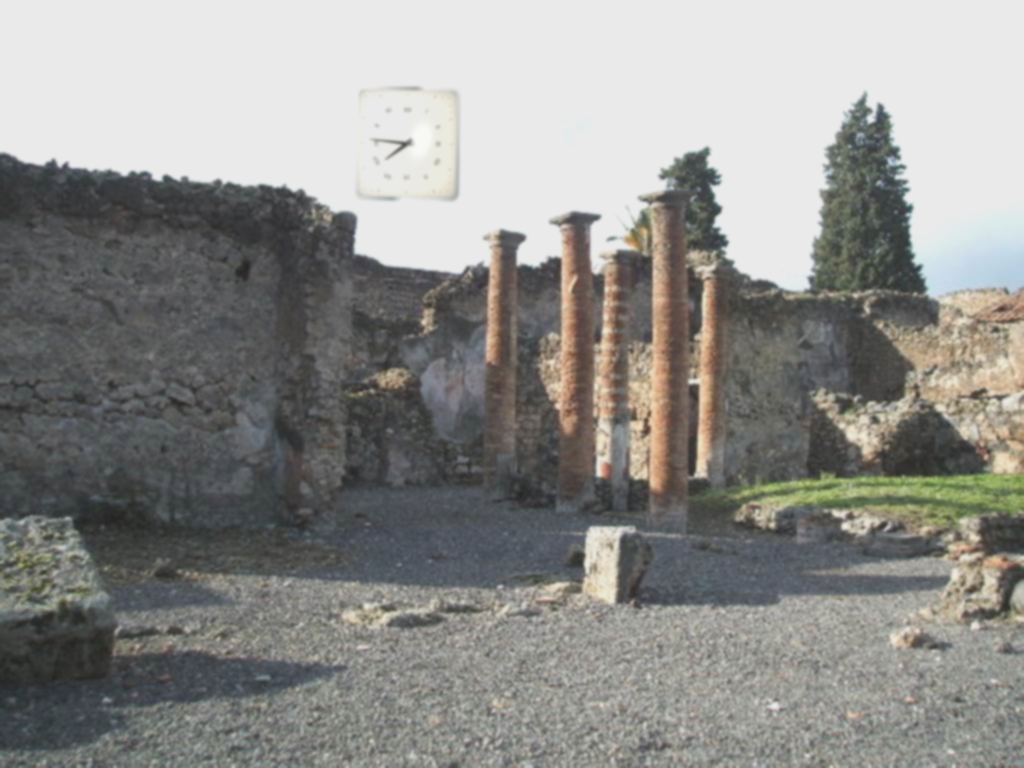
{"hour": 7, "minute": 46}
